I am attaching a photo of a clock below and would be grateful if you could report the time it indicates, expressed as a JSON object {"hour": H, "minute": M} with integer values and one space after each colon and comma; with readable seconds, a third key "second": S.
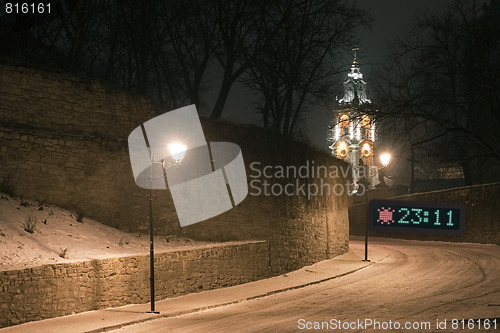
{"hour": 23, "minute": 11}
